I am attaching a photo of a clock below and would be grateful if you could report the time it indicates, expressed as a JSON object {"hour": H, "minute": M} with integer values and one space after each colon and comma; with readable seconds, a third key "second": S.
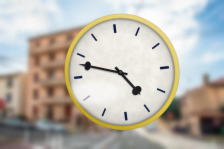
{"hour": 4, "minute": 48}
